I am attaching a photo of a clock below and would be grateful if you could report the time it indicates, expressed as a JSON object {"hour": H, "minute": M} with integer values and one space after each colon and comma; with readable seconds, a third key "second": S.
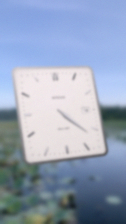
{"hour": 4, "minute": 22}
